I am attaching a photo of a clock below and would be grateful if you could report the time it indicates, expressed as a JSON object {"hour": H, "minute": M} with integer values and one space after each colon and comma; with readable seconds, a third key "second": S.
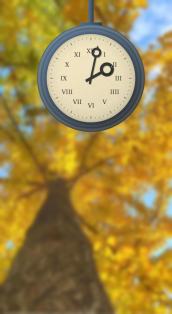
{"hour": 2, "minute": 2}
